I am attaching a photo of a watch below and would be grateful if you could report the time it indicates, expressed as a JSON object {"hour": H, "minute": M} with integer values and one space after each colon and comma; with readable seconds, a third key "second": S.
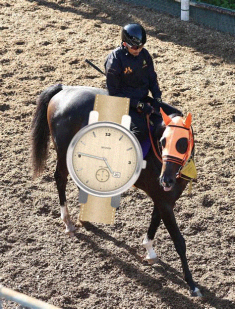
{"hour": 4, "minute": 46}
